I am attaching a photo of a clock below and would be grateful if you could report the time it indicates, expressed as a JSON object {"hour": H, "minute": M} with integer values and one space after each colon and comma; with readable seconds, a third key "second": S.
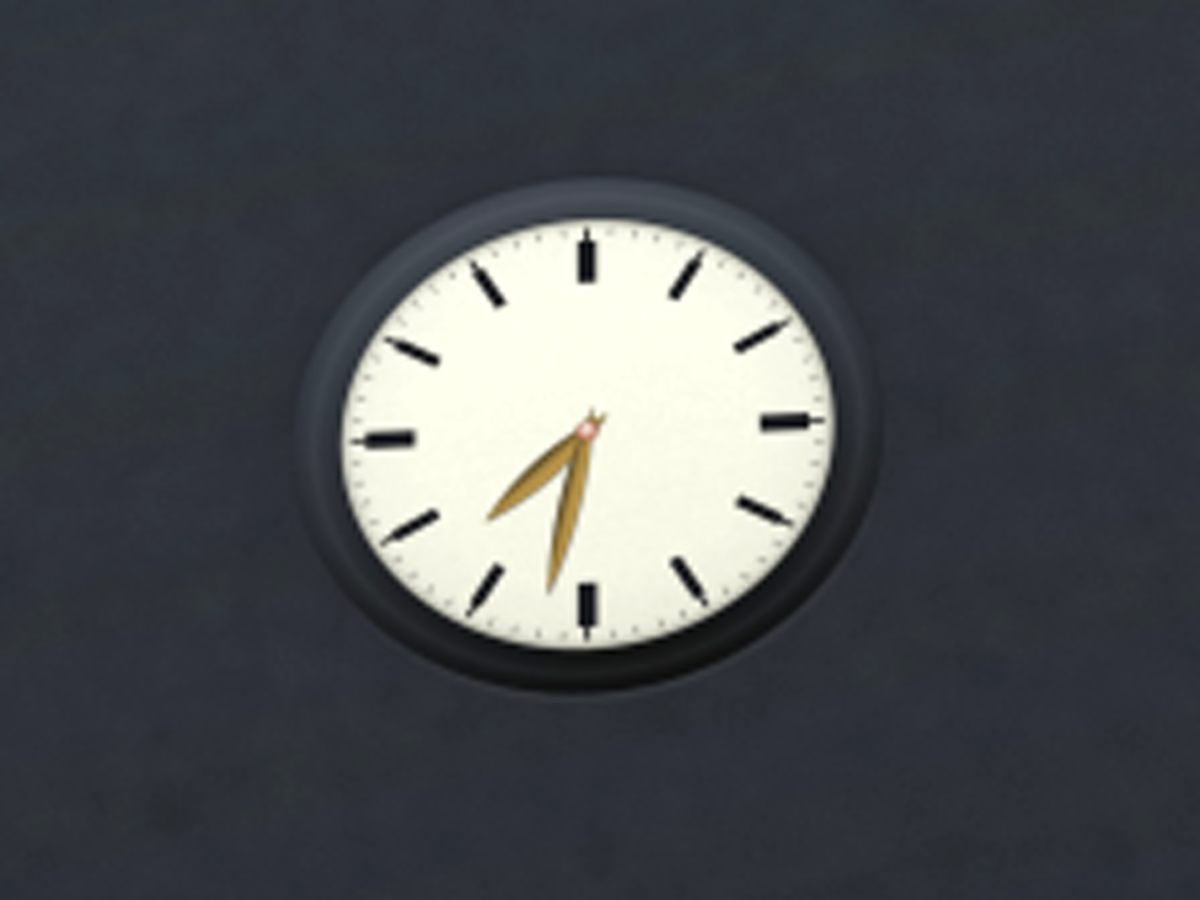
{"hour": 7, "minute": 32}
